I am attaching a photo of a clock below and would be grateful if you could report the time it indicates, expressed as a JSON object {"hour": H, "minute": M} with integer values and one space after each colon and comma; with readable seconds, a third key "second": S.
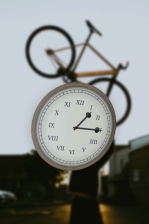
{"hour": 1, "minute": 15}
